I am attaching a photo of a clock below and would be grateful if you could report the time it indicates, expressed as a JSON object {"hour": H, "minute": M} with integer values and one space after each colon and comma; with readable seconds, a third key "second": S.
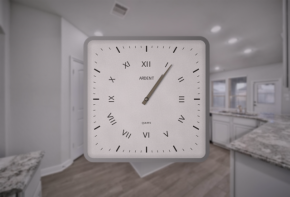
{"hour": 1, "minute": 6}
